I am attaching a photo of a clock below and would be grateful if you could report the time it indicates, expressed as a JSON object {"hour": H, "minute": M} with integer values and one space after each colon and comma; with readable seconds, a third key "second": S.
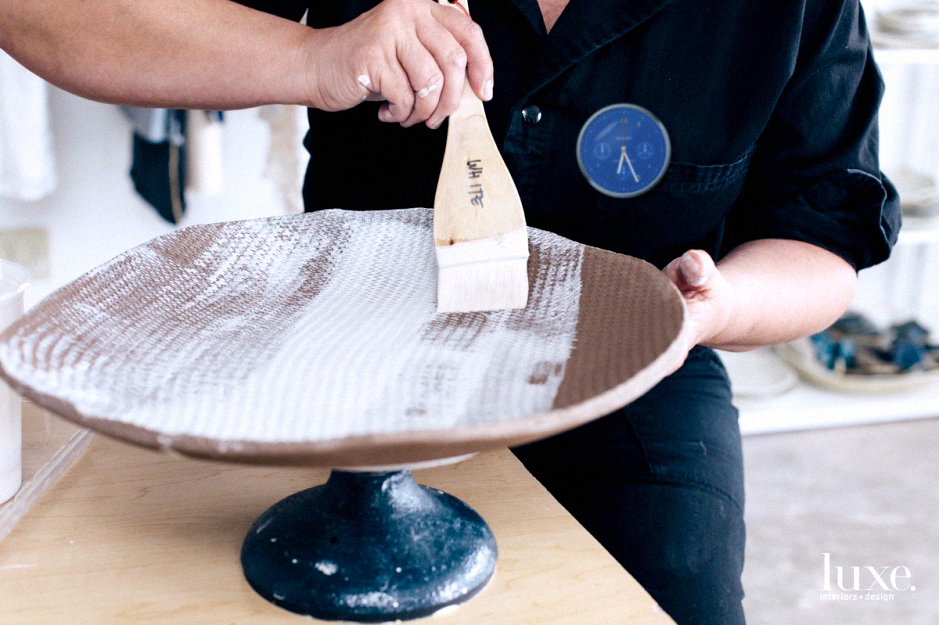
{"hour": 6, "minute": 26}
